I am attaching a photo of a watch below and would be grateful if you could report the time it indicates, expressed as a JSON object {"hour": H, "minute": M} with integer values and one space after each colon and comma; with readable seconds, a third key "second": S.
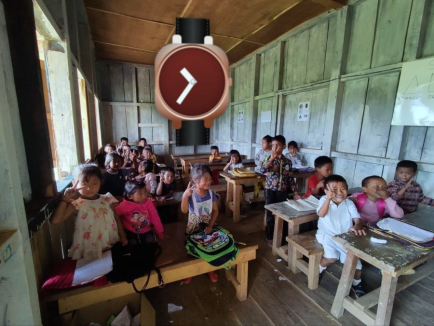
{"hour": 10, "minute": 36}
